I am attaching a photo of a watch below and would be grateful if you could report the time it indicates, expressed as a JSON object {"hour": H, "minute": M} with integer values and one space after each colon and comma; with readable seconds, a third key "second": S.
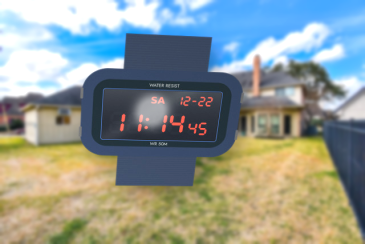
{"hour": 11, "minute": 14, "second": 45}
